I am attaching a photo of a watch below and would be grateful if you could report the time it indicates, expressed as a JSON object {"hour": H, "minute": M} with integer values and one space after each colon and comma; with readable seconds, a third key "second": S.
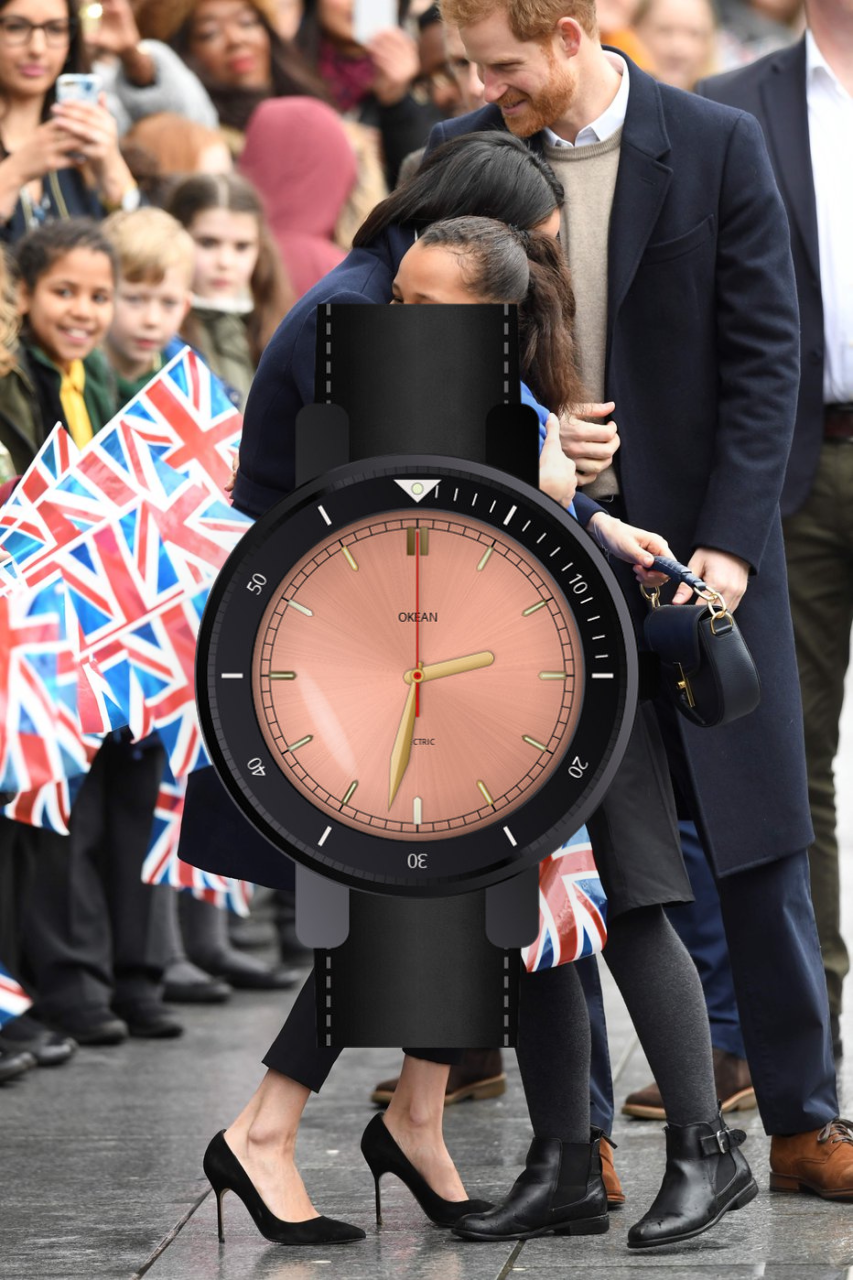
{"hour": 2, "minute": 32, "second": 0}
